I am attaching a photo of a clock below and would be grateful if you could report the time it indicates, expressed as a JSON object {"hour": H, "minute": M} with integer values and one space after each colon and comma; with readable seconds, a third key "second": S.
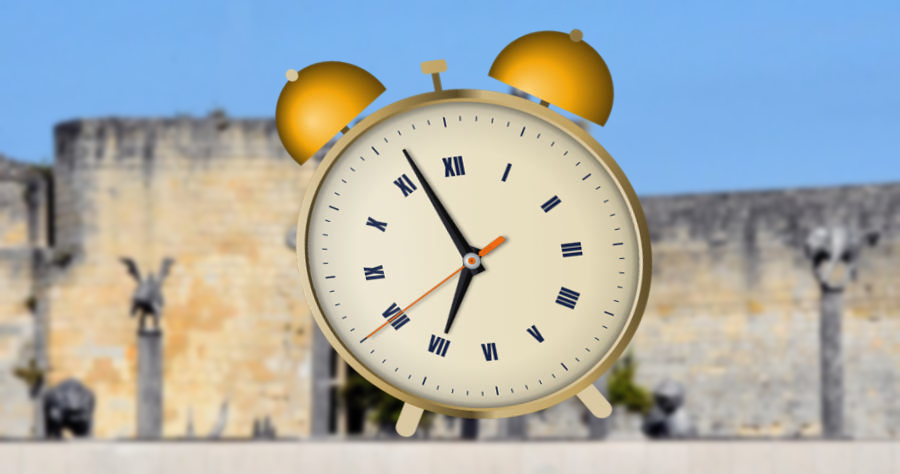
{"hour": 6, "minute": 56, "second": 40}
